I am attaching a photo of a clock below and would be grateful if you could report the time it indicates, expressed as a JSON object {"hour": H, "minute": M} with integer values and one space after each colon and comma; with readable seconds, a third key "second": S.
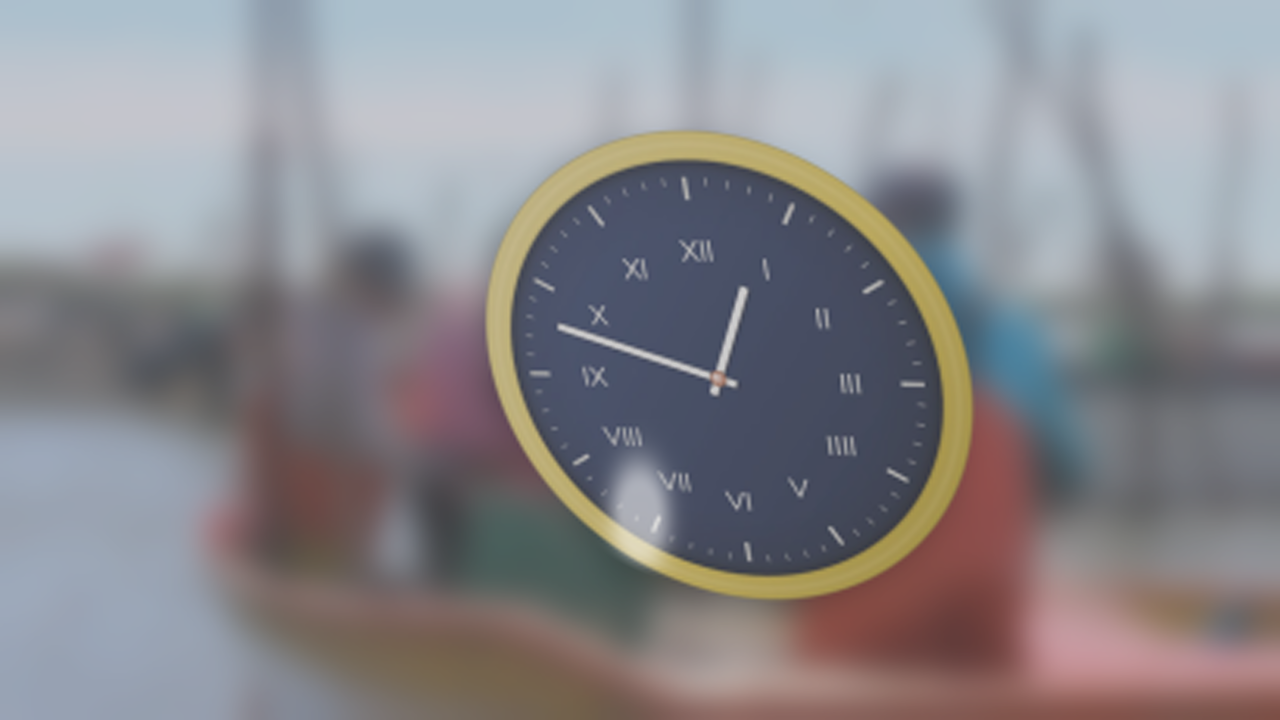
{"hour": 12, "minute": 48}
